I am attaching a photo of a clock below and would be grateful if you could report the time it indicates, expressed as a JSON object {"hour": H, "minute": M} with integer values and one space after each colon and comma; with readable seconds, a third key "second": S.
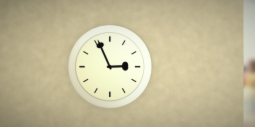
{"hour": 2, "minute": 56}
